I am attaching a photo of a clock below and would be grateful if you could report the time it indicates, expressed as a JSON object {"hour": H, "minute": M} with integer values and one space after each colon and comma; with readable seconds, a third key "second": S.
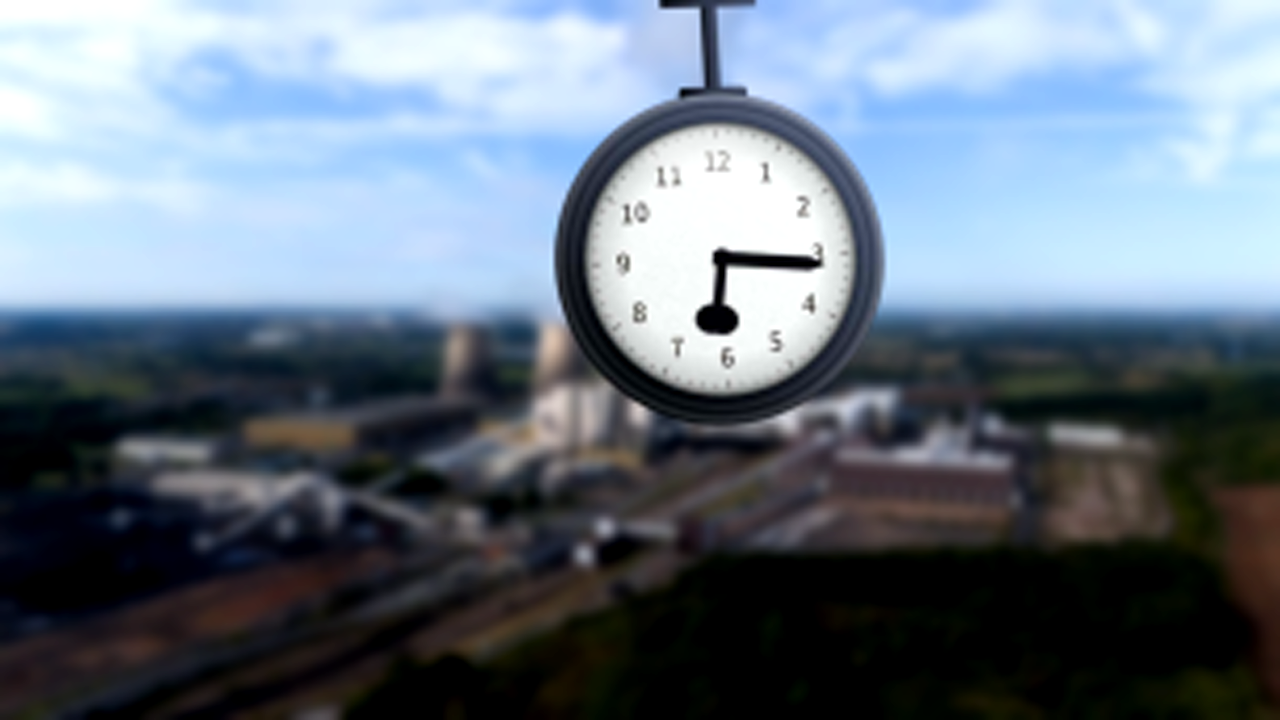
{"hour": 6, "minute": 16}
